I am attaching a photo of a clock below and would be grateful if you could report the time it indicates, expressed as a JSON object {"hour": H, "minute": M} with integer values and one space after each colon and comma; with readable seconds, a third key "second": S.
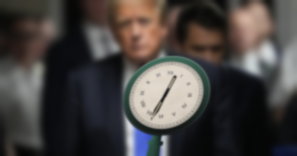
{"hour": 12, "minute": 33}
